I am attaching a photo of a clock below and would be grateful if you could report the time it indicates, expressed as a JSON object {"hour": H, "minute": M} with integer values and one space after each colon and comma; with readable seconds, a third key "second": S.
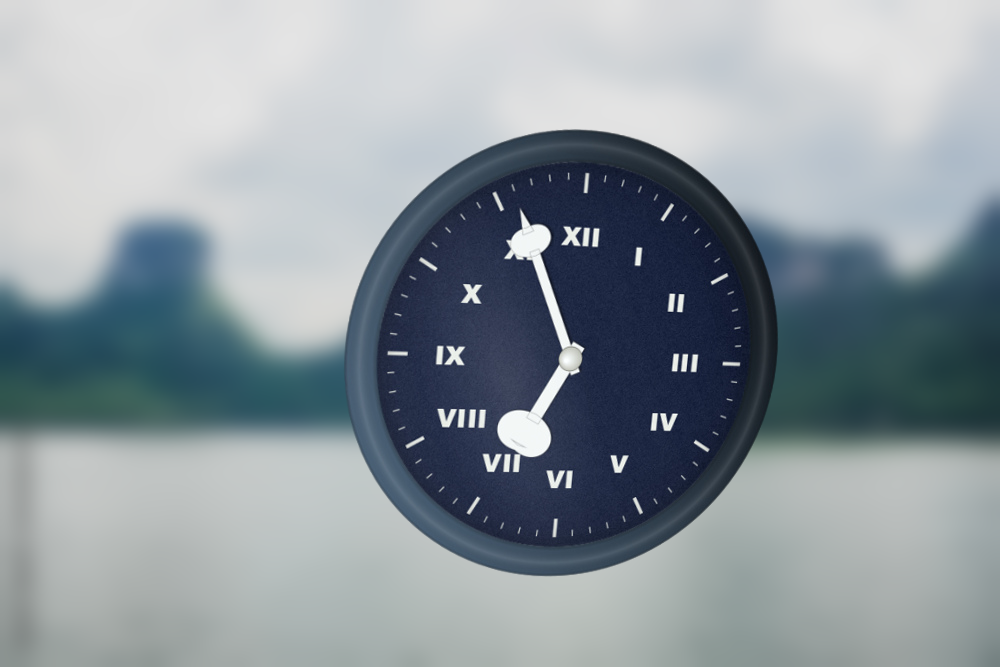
{"hour": 6, "minute": 56}
